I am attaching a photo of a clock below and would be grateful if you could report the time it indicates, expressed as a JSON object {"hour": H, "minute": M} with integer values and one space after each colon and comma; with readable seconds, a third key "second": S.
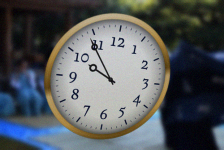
{"hour": 9, "minute": 54}
